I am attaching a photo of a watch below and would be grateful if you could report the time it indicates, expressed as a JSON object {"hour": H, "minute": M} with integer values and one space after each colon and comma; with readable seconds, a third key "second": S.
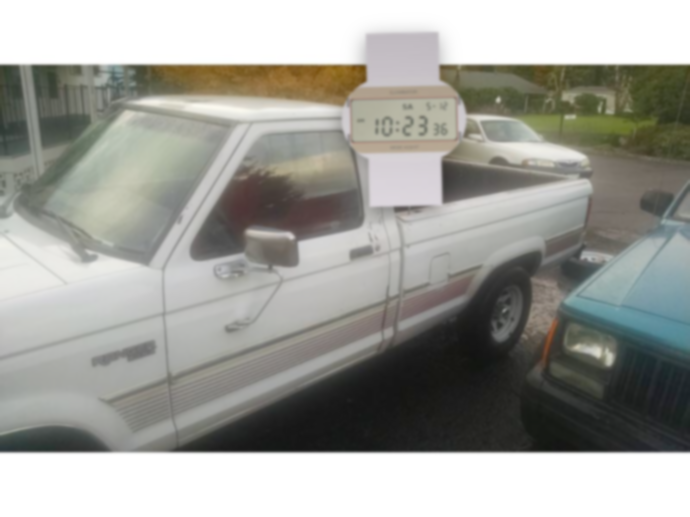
{"hour": 10, "minute": 23}
